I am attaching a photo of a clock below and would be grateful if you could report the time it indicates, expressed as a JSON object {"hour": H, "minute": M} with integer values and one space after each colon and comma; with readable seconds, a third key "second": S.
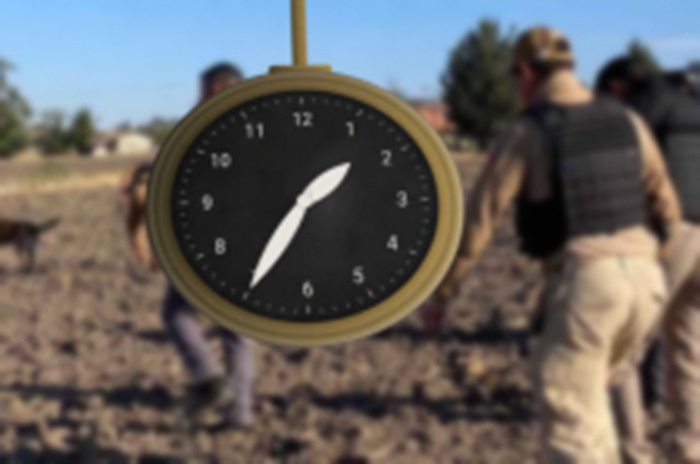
{"hour": 1, "minute": 35}
